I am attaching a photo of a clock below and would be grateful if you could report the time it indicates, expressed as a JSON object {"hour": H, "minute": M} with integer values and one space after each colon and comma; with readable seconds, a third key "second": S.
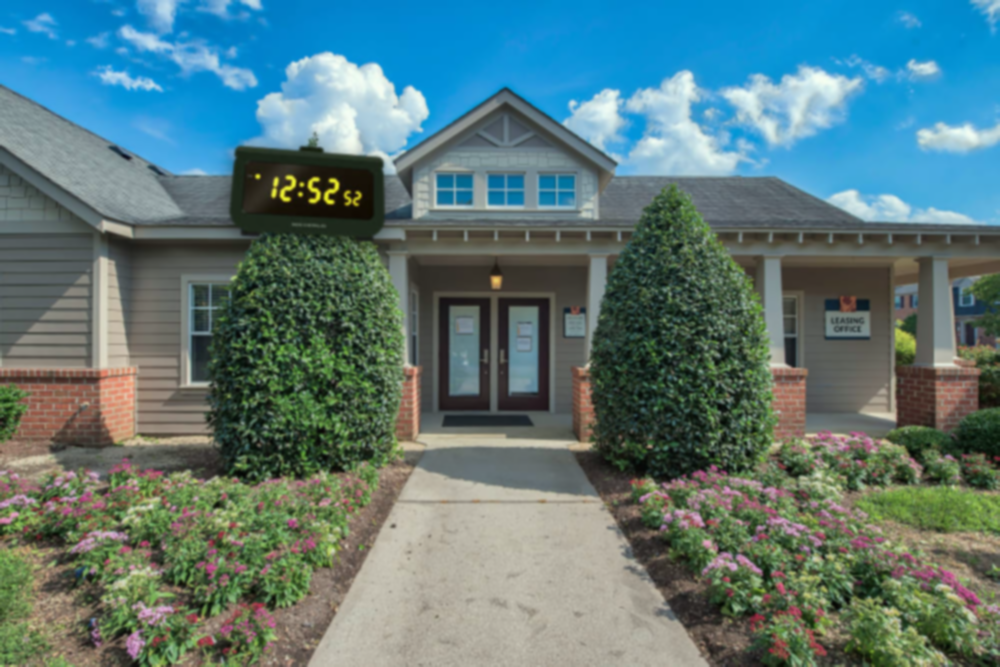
{"hour": 12, "minute": 52, "second": 52}
